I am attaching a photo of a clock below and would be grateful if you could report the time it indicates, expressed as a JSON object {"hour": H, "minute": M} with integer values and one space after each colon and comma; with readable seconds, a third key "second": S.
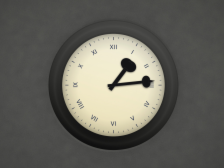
{"hour": 1, "minute": 14}
